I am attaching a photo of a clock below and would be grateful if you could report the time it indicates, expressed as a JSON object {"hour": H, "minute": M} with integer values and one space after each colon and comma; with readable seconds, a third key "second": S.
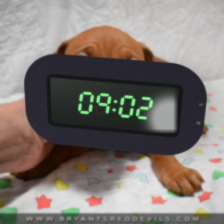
{"hour": 9, "minute": 2}
